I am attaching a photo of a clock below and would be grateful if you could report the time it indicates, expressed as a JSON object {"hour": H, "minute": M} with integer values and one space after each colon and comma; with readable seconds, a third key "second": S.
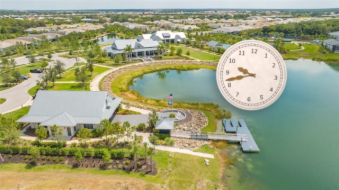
{"hour": 9, "minute": 42}
